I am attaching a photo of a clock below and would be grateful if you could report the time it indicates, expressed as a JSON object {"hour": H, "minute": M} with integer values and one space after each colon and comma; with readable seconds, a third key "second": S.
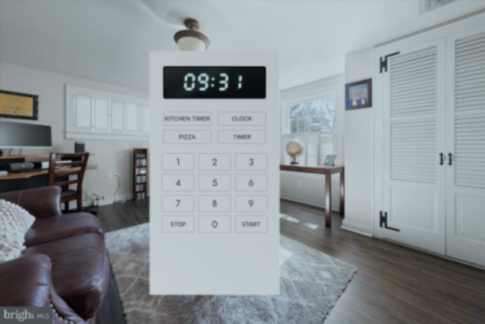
{"hour": 9, "minute": 31}
